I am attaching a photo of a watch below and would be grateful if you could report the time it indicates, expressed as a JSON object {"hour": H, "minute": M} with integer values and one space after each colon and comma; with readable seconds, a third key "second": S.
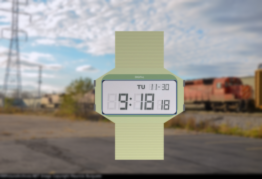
{"hour": 9, "minute": 18, "second": 18}
